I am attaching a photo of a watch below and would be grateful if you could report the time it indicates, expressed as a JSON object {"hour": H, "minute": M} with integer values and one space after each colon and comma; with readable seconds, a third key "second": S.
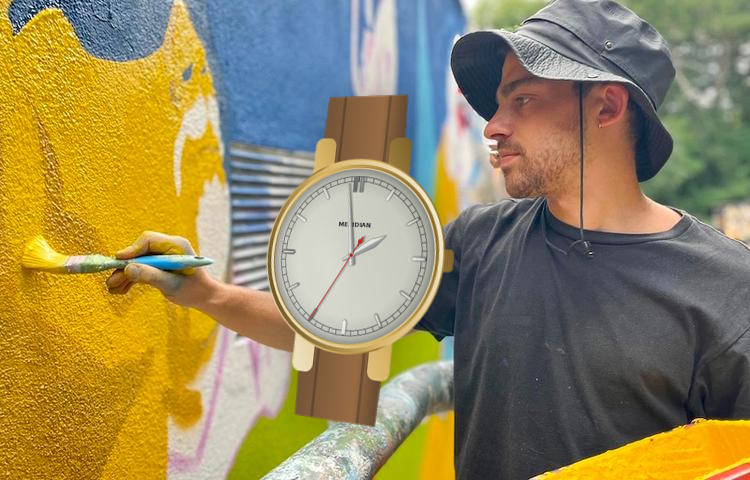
{"hour": 1, "minute": 58, "second": 35}
